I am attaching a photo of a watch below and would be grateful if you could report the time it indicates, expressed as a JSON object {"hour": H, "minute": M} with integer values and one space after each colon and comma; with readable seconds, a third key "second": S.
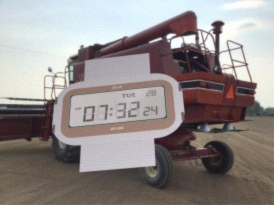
{"hour": 7, "minute": 32, "second": 24}
